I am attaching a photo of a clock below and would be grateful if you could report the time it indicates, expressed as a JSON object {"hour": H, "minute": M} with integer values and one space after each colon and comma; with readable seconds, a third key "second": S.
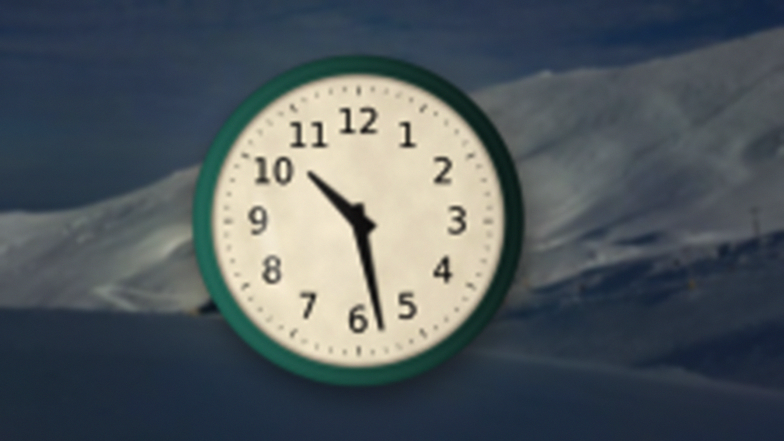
{"hour": 10, "minute": 28}
